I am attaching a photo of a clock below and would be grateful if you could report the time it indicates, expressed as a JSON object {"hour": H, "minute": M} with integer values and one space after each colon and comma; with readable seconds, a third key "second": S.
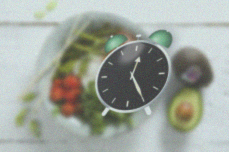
{"hour": 12, "minute": 25}
